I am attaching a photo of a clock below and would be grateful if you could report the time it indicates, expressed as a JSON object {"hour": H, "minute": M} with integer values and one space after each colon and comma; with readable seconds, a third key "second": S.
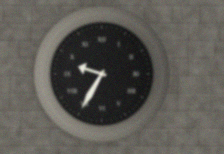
{"hour": 9, "minute": 35}
